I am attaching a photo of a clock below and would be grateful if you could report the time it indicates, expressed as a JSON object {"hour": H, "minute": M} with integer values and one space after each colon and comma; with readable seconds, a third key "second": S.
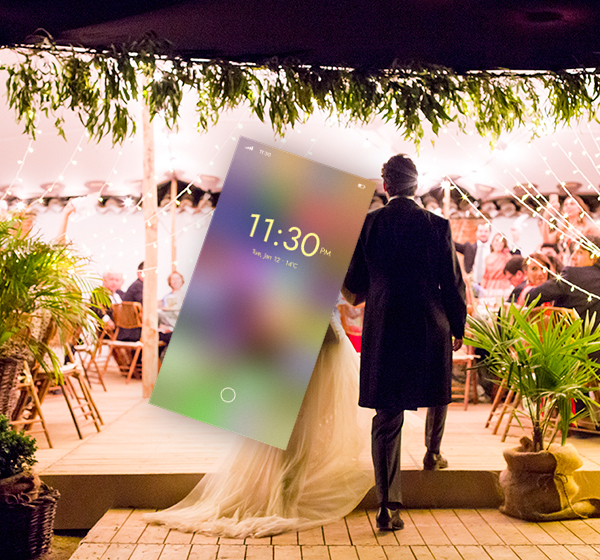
{"hour": 11, "minute": 30}
